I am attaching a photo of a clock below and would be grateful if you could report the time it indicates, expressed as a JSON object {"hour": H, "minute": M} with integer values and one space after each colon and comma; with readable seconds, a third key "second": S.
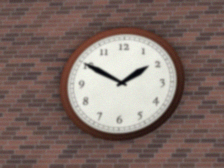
{"hour": 1, "minute": 50}
